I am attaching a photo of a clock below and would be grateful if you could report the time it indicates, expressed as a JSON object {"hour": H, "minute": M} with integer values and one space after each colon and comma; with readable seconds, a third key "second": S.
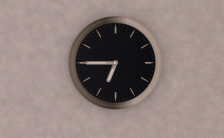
{"hour": 6, "minute": 45}
